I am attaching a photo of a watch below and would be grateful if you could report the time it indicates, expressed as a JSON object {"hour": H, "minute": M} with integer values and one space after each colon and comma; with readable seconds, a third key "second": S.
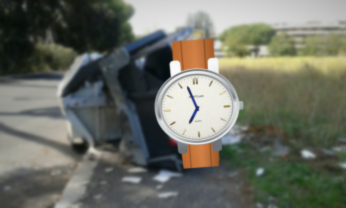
{"hour": 6, "minute": 57}
